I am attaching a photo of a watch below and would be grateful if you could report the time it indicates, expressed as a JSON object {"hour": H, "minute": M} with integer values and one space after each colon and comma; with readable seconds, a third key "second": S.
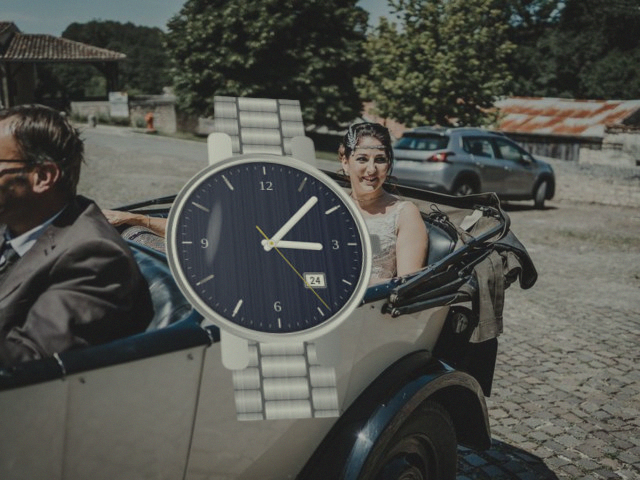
{"hour": 3, "minute": 7, "second": 24}
